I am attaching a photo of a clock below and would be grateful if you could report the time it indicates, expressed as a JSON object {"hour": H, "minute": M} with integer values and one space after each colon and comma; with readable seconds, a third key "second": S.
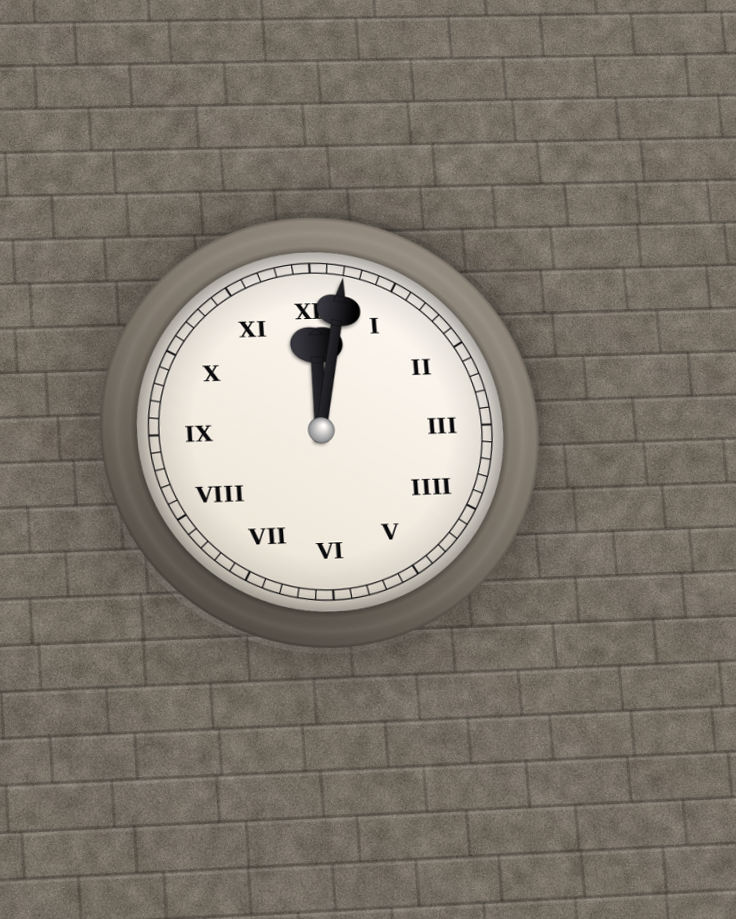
{"hour": 12, "minute": 2}
